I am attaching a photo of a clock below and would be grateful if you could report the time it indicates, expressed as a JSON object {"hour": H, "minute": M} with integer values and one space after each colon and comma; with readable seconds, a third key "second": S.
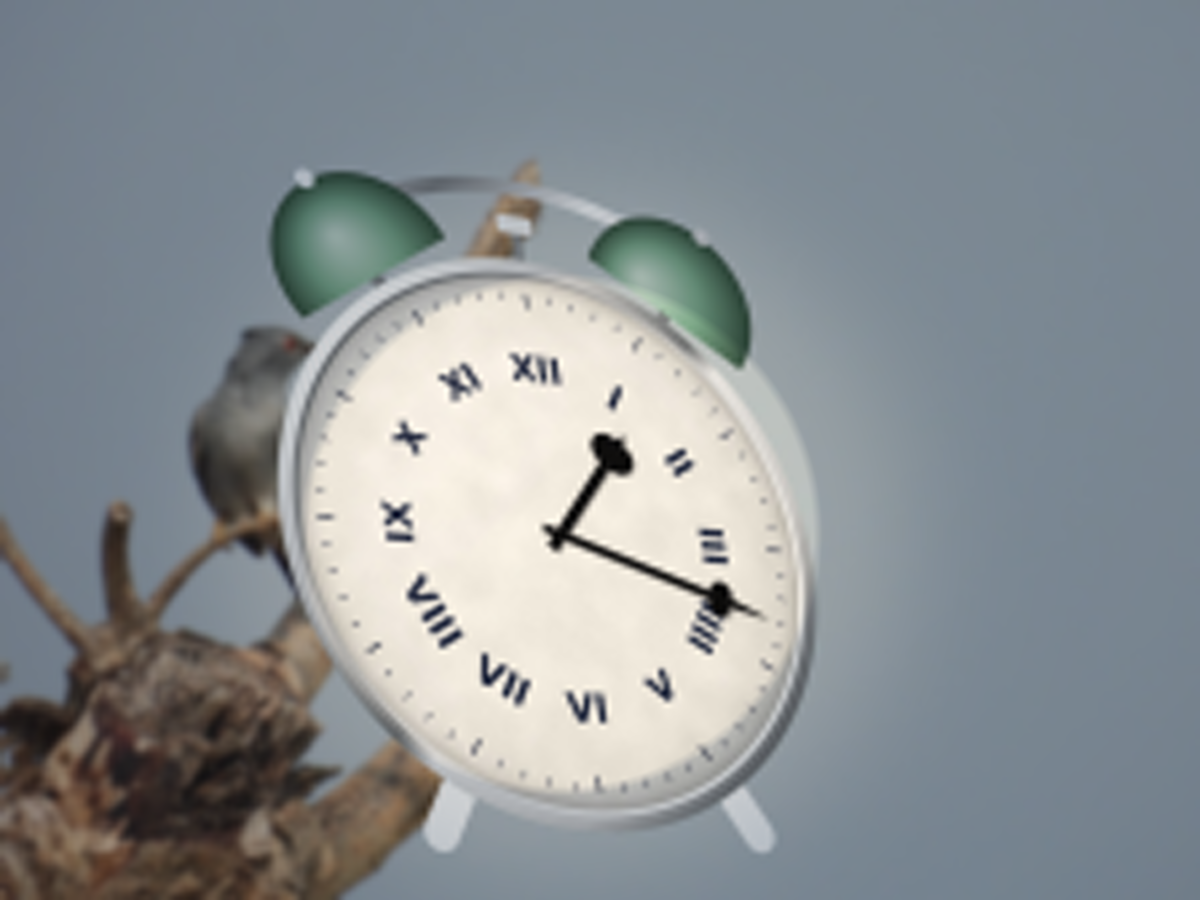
{"hour": 1, "minute": 18}
